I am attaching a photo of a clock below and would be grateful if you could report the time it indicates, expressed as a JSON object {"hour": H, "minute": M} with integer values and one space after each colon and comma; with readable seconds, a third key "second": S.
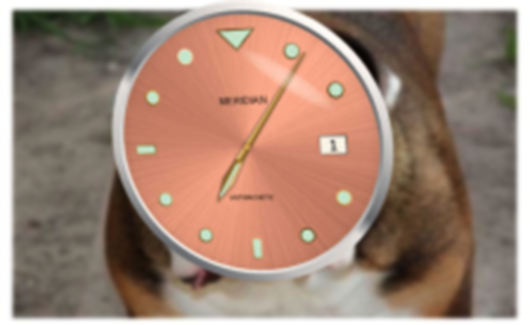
{"hour": 7, "minute": 6}
